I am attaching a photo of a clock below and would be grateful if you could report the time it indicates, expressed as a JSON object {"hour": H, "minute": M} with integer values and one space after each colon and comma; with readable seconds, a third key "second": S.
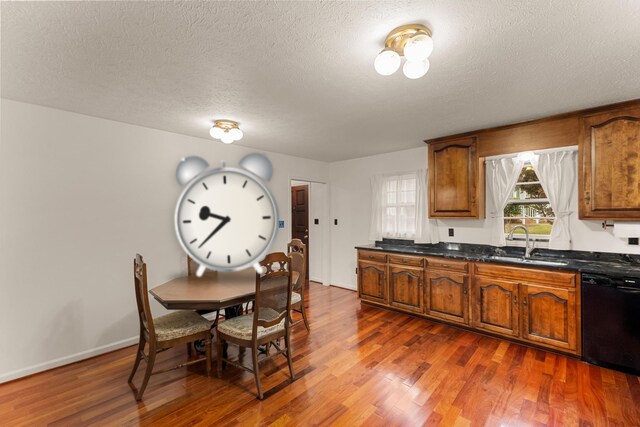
{"hour": 9, "minute": 38}
